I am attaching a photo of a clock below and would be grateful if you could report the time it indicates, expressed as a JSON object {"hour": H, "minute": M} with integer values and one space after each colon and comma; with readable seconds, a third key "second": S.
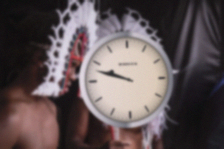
{"hour": 9, "minute": 48}
